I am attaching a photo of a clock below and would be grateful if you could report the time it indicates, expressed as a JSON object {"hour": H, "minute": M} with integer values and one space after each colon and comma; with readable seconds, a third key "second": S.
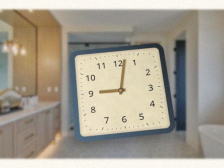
{"hour": 9, "minute": 2}
